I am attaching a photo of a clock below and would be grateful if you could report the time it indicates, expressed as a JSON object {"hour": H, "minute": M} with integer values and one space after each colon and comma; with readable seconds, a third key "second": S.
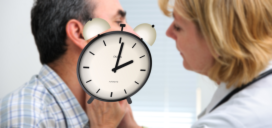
{"hour": 2, "minute": 1}
